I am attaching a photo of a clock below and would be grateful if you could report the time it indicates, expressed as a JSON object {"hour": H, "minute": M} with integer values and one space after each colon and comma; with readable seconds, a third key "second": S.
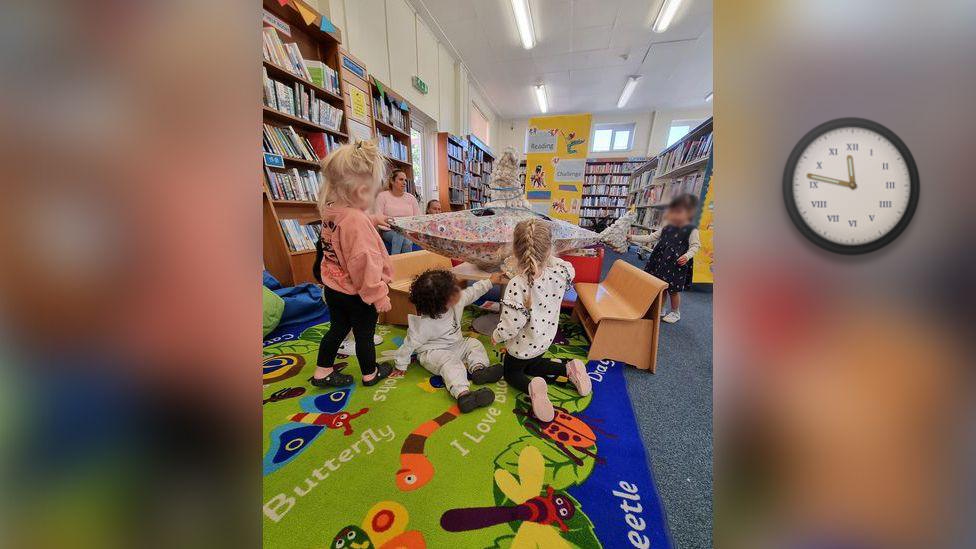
{"hour": 11, "minute": 47}
